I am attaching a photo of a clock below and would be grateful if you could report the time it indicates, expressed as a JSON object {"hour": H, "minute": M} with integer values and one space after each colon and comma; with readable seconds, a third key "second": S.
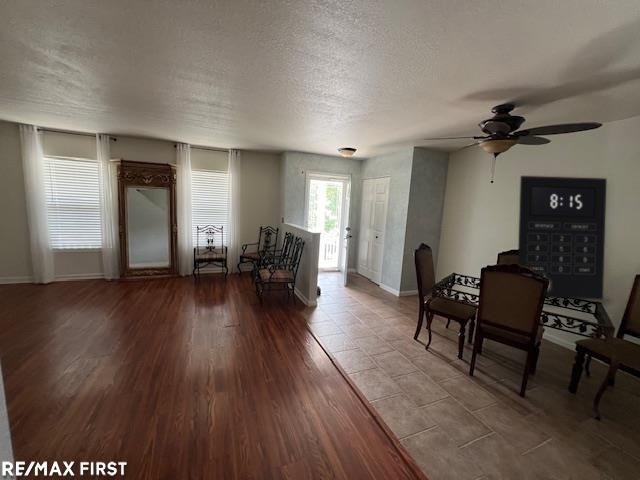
{"hour": 8, "minute": 15}
